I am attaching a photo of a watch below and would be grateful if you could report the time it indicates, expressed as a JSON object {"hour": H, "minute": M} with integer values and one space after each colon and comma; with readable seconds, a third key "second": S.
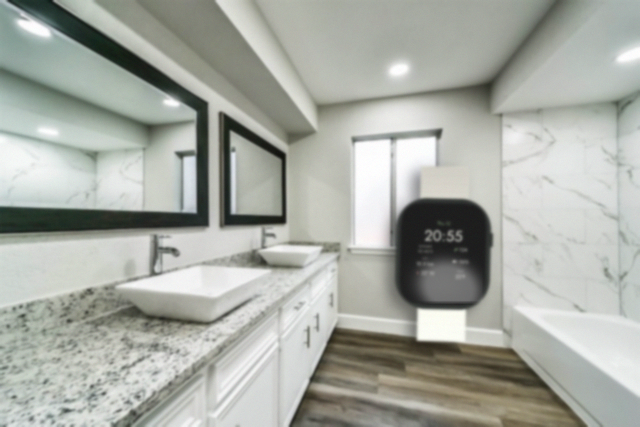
{"hour": 20, "minute": 55}
